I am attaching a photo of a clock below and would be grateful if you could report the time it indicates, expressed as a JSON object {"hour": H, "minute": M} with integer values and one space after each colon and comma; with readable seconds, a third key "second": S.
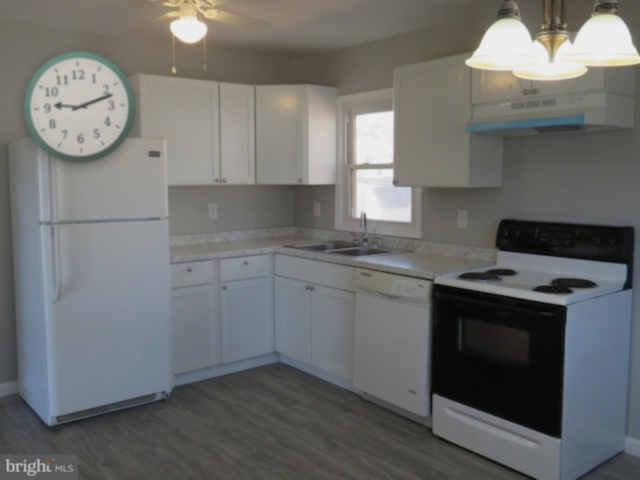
{"hour": 9, "minute": 12}
